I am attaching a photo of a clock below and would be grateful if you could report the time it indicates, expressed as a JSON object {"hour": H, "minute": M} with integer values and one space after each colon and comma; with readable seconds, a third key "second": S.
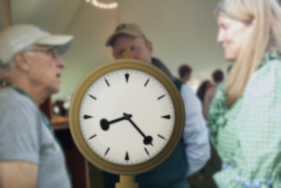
{"hour": 8, "minute": 23}
